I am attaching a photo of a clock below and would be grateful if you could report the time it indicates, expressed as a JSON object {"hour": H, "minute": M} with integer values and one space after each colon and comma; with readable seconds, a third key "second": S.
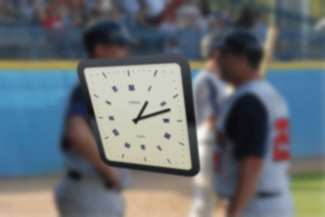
{"hour": 1, "minute": 12}
